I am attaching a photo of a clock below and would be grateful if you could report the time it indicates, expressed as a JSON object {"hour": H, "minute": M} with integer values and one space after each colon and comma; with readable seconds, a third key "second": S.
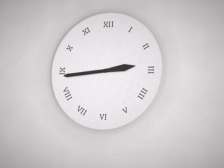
{"hour": 2, "minute": 44}
